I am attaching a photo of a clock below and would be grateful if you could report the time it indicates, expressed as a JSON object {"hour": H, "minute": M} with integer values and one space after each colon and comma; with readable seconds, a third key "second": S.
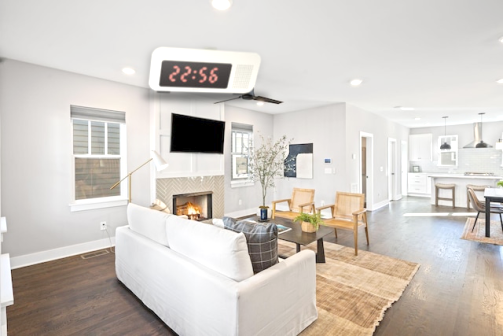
{"hour": 22, "minute": 56}
